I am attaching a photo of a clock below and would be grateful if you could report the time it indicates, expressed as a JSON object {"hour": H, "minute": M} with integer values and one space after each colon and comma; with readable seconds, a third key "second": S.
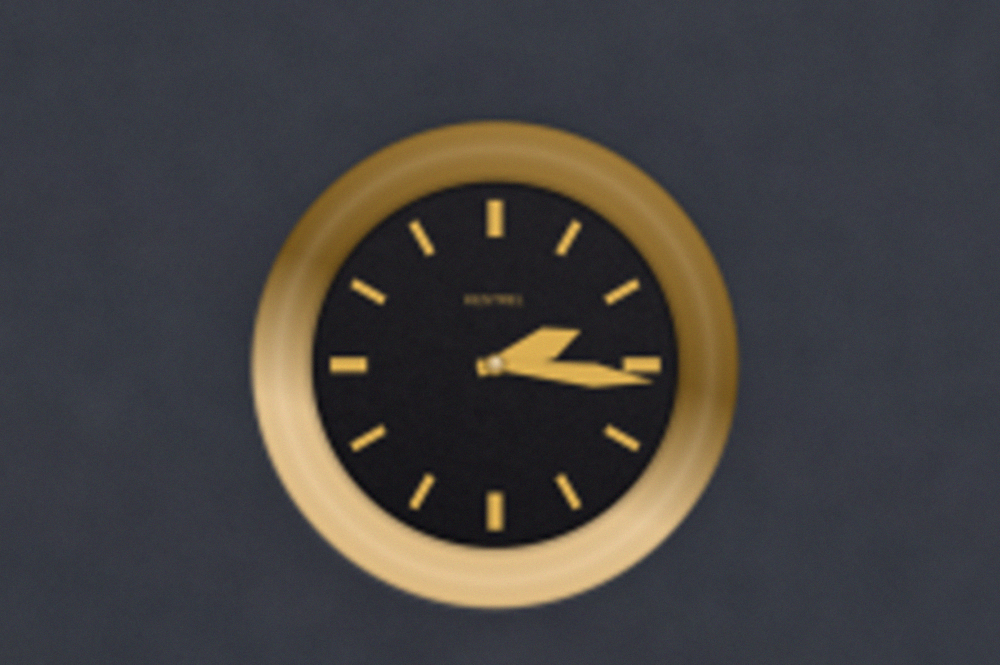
{"hour": 2, "minute": 16}
